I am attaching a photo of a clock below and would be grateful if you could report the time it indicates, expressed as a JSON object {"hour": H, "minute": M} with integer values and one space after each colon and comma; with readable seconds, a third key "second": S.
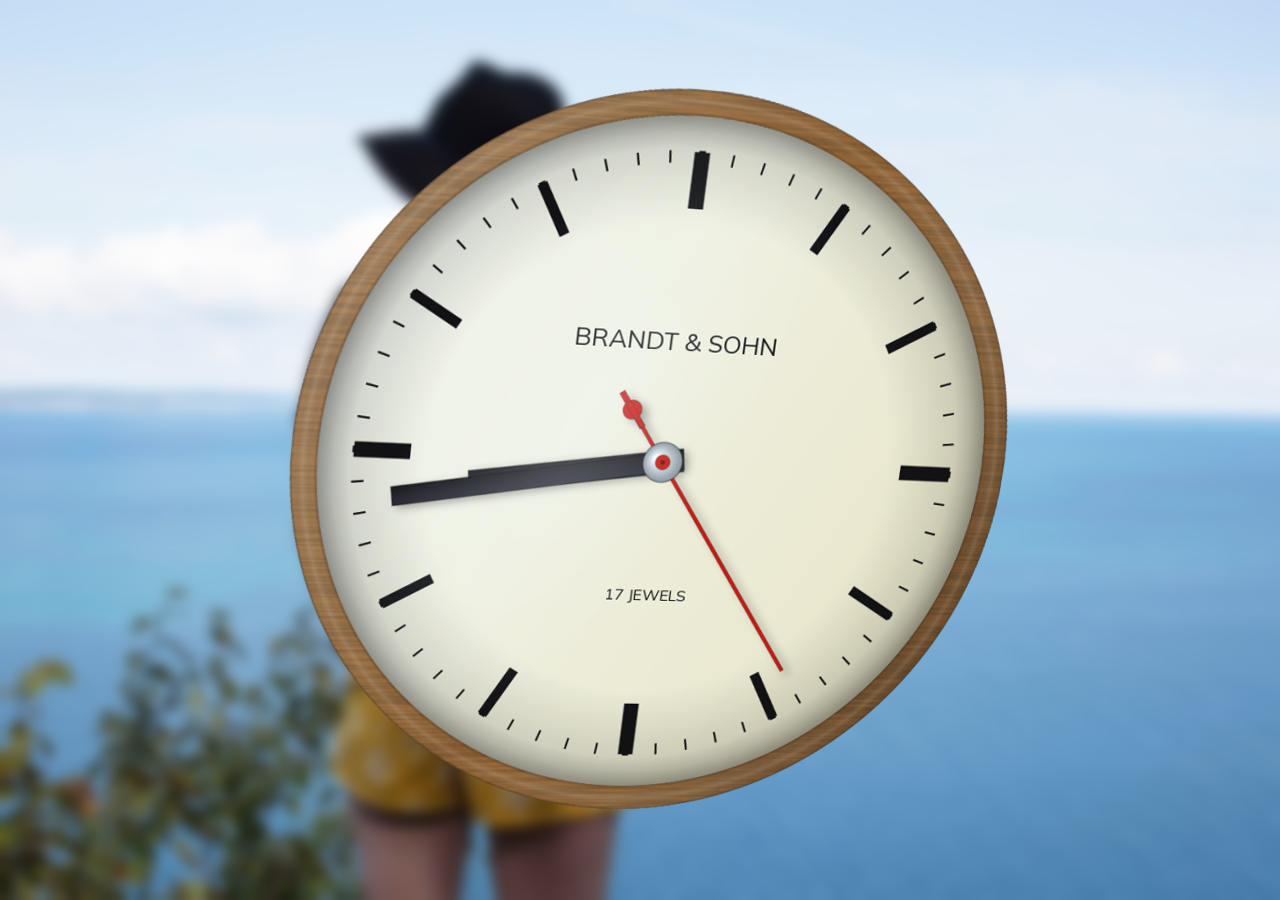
{"hour": 8, "minute": 43, "second": 24}
